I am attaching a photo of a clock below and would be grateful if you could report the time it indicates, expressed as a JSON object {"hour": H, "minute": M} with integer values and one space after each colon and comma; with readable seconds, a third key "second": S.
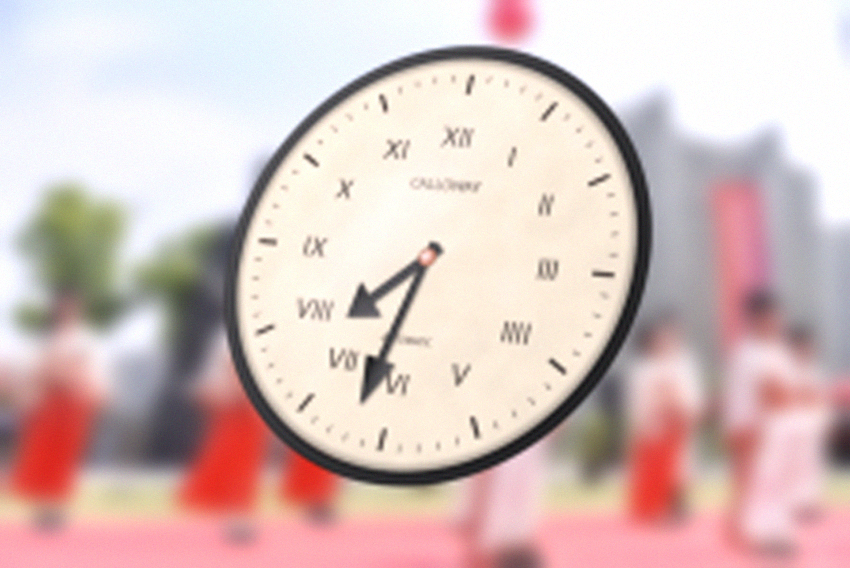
{"hour": 7, "minute": 32}
